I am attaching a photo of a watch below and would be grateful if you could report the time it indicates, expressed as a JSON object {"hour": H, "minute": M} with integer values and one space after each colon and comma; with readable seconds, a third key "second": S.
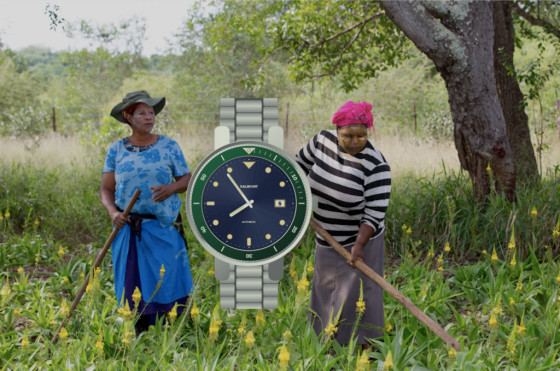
{"hour": 7, "minute": 54}
